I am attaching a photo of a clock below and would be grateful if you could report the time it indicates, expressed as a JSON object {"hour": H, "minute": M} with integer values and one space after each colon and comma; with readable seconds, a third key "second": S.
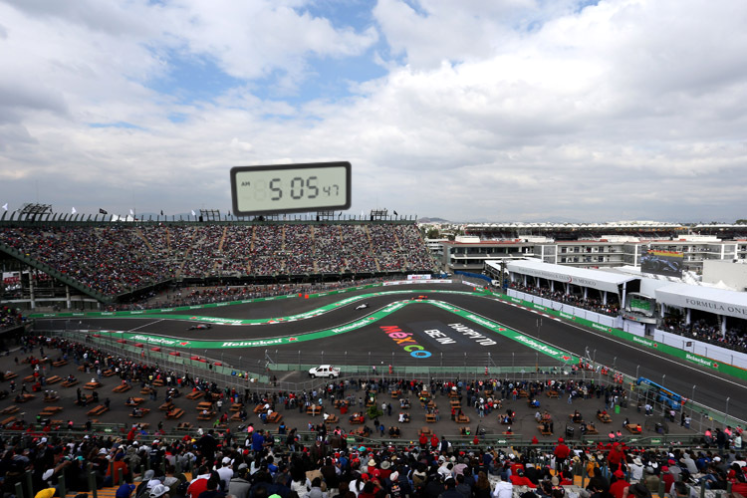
{"hour": 5, "minute": 5, "second": 47}
